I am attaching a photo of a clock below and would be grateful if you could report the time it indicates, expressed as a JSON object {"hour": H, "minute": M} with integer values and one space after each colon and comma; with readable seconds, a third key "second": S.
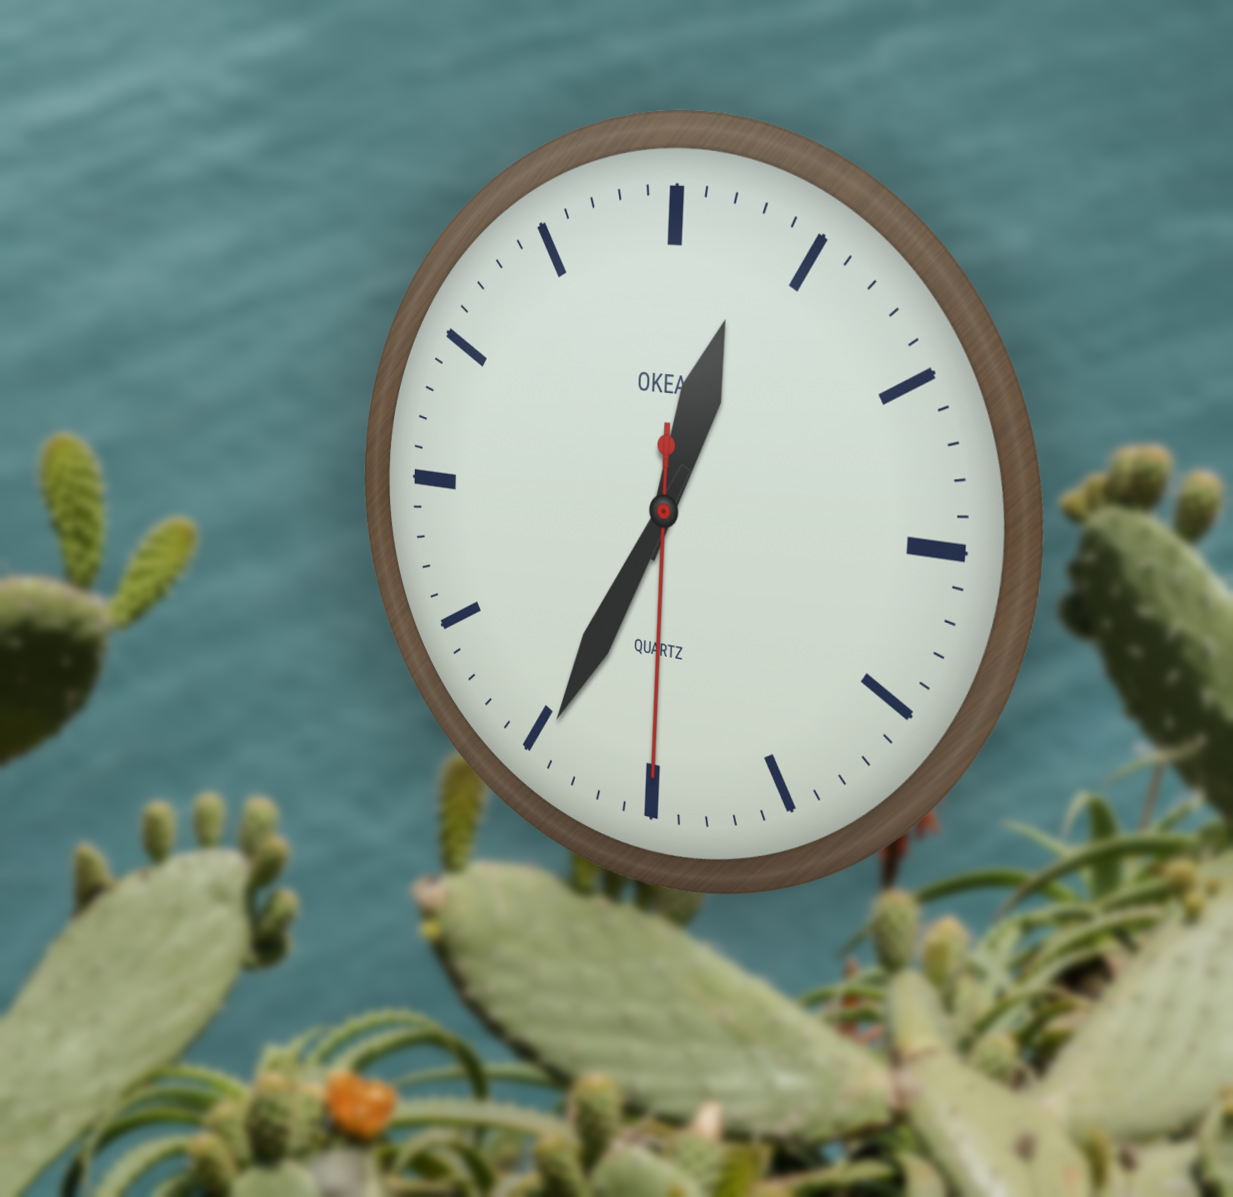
{"hour": 12, "minute": 34, "second": 30}
